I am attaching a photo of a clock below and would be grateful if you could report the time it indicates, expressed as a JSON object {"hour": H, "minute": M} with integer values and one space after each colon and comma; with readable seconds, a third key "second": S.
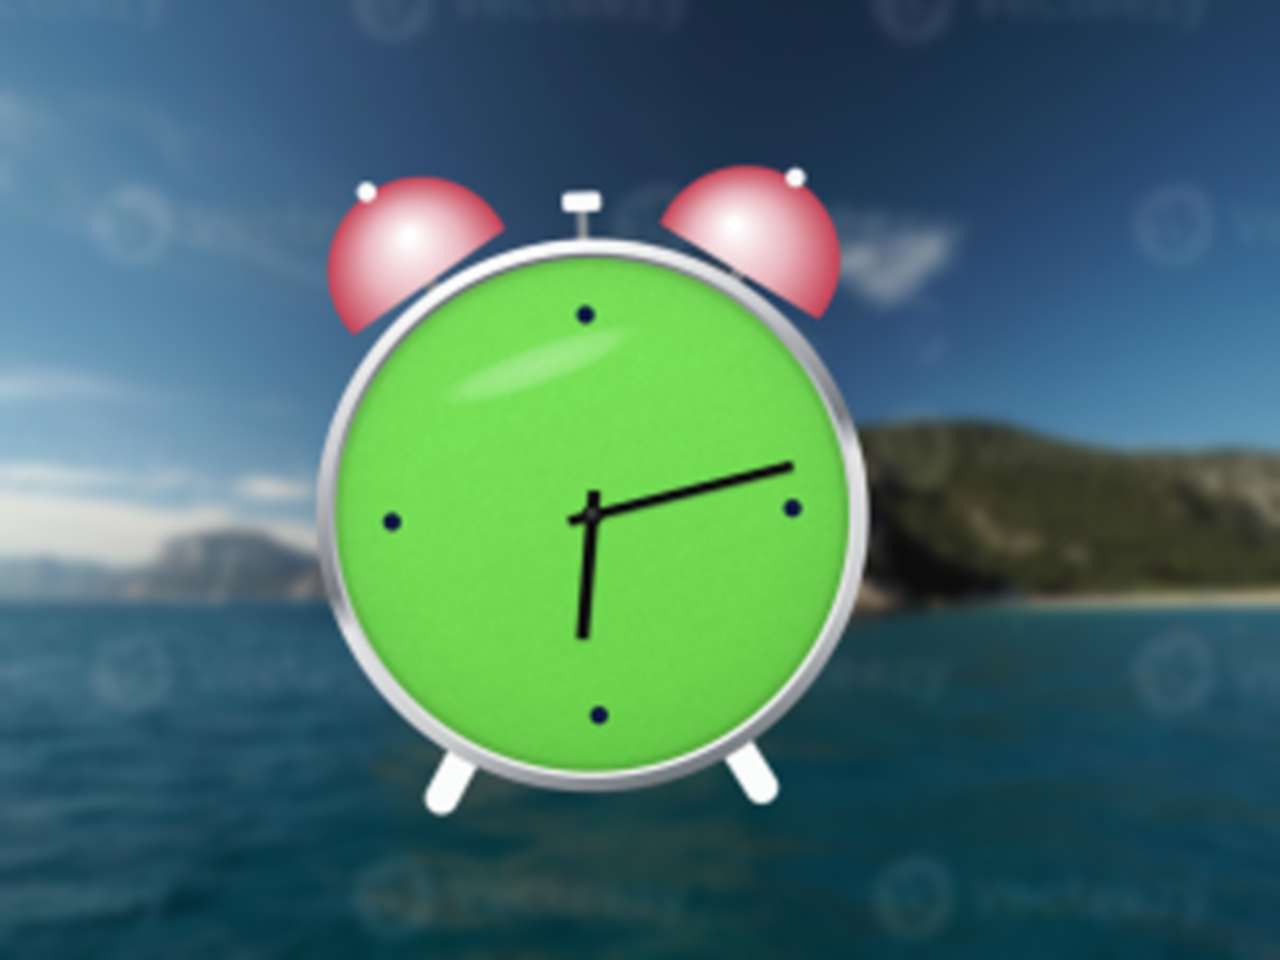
{"hour": 6, "minute": 13}
